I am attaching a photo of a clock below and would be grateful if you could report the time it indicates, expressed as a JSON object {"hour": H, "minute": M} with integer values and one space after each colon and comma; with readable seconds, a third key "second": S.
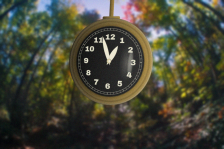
{"hour": 12, "minute": 57}
